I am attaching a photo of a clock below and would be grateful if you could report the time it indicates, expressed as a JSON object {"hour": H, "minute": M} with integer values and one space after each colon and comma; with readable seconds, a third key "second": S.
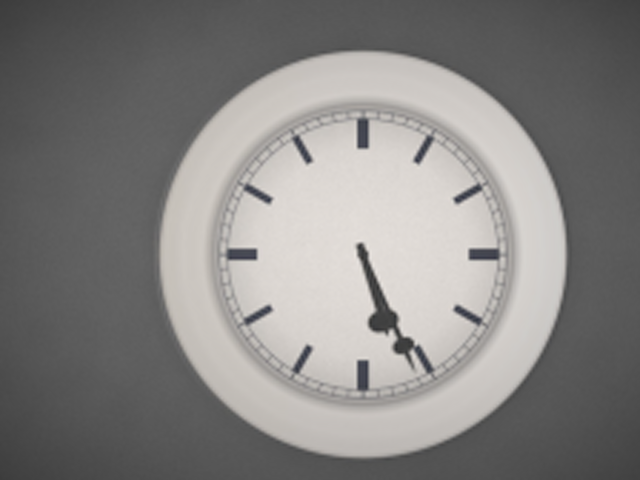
{"hour": 5, "minute": 26}
